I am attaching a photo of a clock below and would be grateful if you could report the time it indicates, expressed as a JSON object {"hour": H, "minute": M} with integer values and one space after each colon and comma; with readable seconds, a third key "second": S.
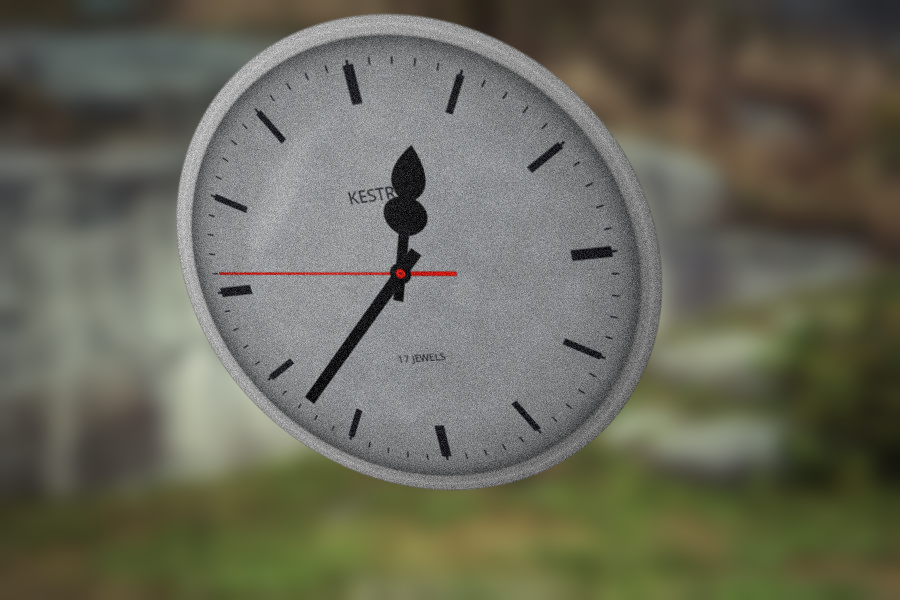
{"hour": 12, "minute": 37, "second": 46}
